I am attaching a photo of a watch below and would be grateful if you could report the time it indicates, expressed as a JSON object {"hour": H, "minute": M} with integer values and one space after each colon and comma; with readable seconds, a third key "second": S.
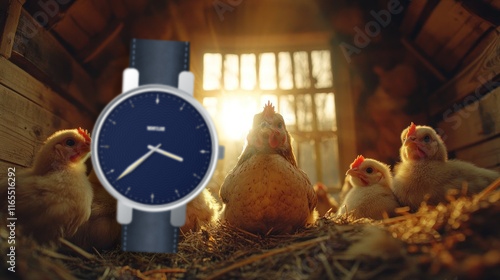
{"hour": 3, "minute": 38}
